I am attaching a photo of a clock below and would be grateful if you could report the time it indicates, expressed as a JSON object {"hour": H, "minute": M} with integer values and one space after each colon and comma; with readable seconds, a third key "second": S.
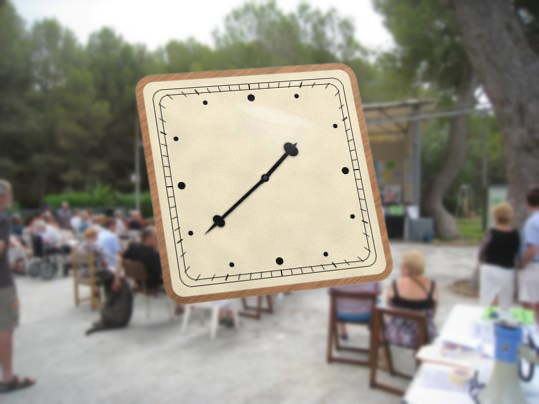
{"hour": 1, "minute": 39}
